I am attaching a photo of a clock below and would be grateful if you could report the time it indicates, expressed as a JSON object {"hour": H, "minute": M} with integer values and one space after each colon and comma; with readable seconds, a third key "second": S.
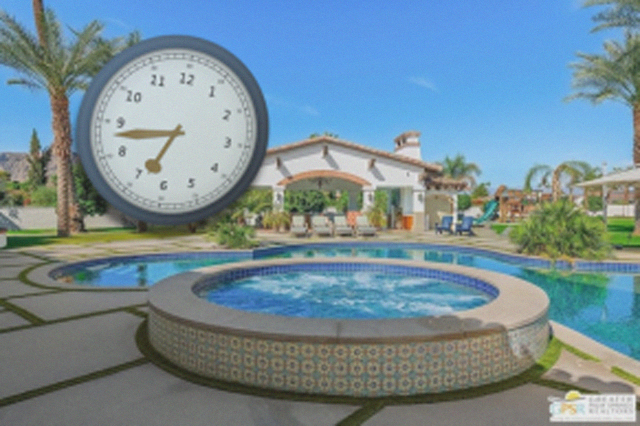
{"hour": 6, "minute": 43}
